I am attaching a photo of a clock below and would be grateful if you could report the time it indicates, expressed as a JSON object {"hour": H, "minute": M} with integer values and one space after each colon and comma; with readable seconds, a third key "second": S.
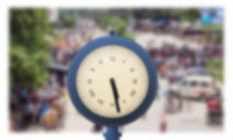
{"hour": 5, "minute": 28}
